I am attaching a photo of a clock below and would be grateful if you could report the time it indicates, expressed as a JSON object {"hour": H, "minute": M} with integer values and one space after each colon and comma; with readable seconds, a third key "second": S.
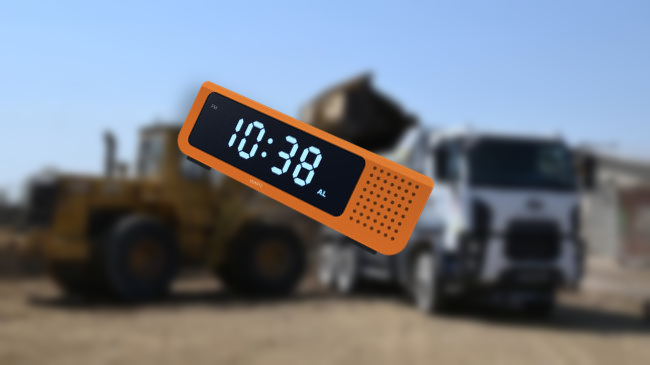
{"hour": 10, "minute": 38}
